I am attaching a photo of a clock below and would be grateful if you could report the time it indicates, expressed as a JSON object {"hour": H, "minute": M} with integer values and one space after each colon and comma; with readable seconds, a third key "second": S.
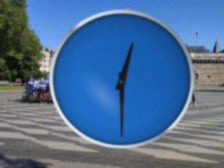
{"hour": 12, "minute": 30}
